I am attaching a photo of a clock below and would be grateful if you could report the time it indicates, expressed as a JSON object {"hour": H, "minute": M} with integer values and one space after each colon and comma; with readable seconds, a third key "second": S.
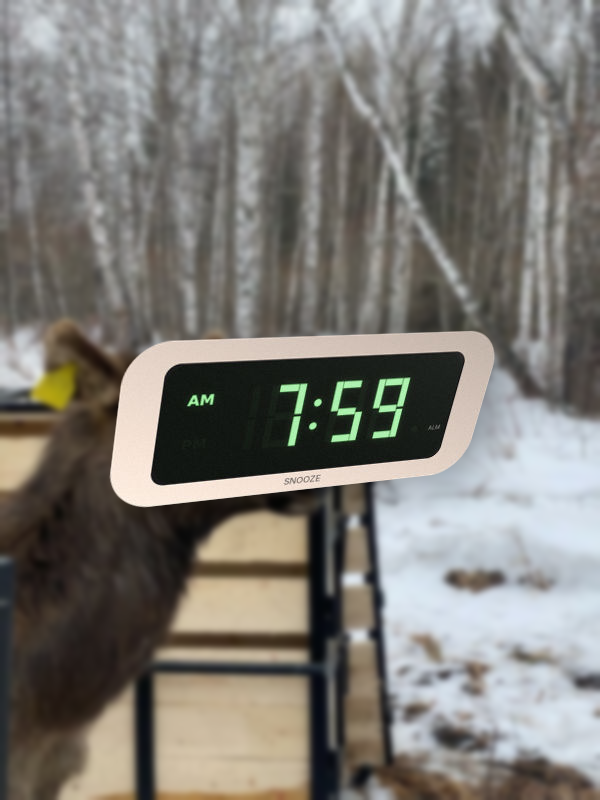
{"hour": 7, "minute": 59}
